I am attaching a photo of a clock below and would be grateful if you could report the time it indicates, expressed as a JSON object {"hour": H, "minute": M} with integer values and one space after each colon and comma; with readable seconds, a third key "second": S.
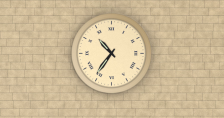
{"hour": 10, "minute": 36}
